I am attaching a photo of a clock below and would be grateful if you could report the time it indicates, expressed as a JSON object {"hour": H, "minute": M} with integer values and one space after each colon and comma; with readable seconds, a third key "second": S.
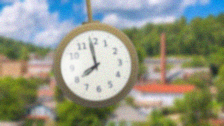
{"hour": 7, "minute": 59}
